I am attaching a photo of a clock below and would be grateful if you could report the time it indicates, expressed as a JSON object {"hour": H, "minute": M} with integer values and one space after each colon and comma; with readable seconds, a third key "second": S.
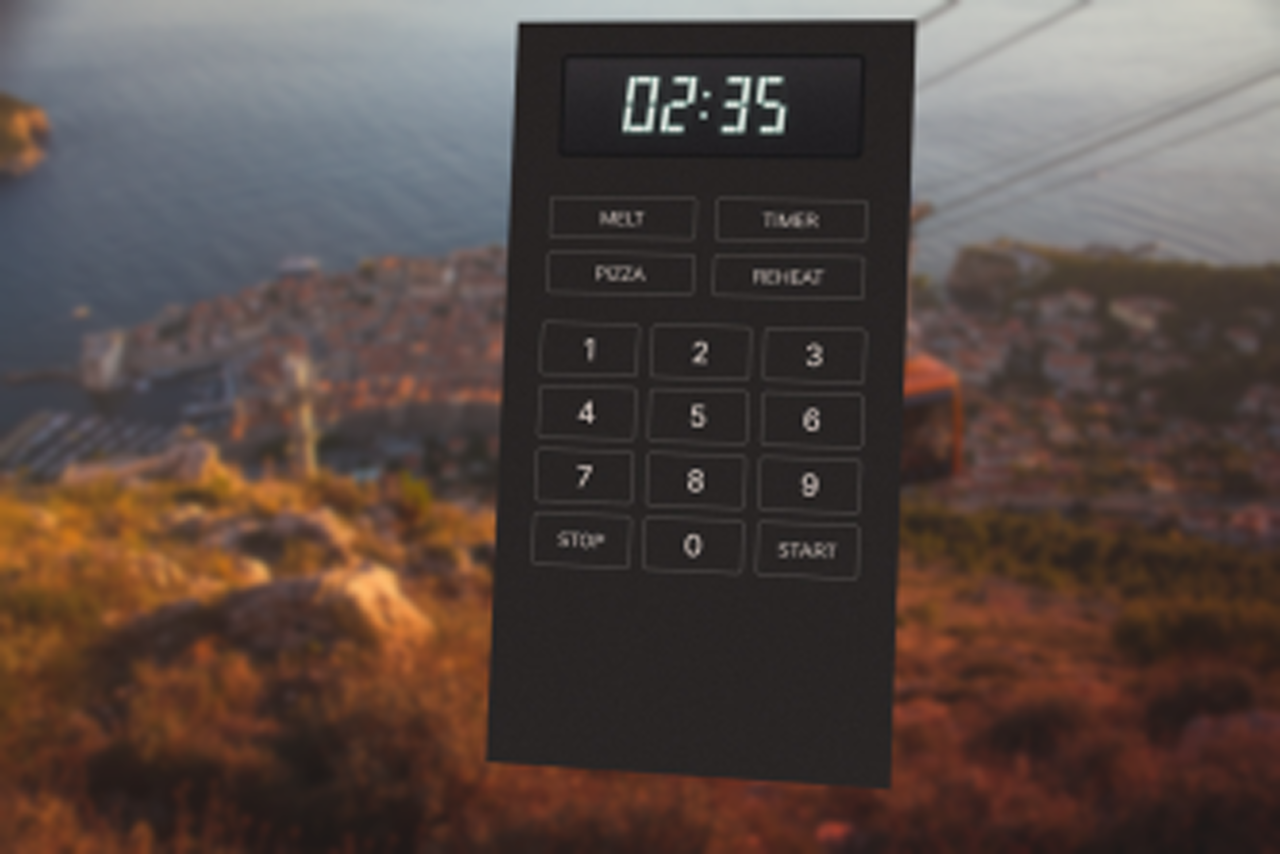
{"hour": 2, "minute": 35}
